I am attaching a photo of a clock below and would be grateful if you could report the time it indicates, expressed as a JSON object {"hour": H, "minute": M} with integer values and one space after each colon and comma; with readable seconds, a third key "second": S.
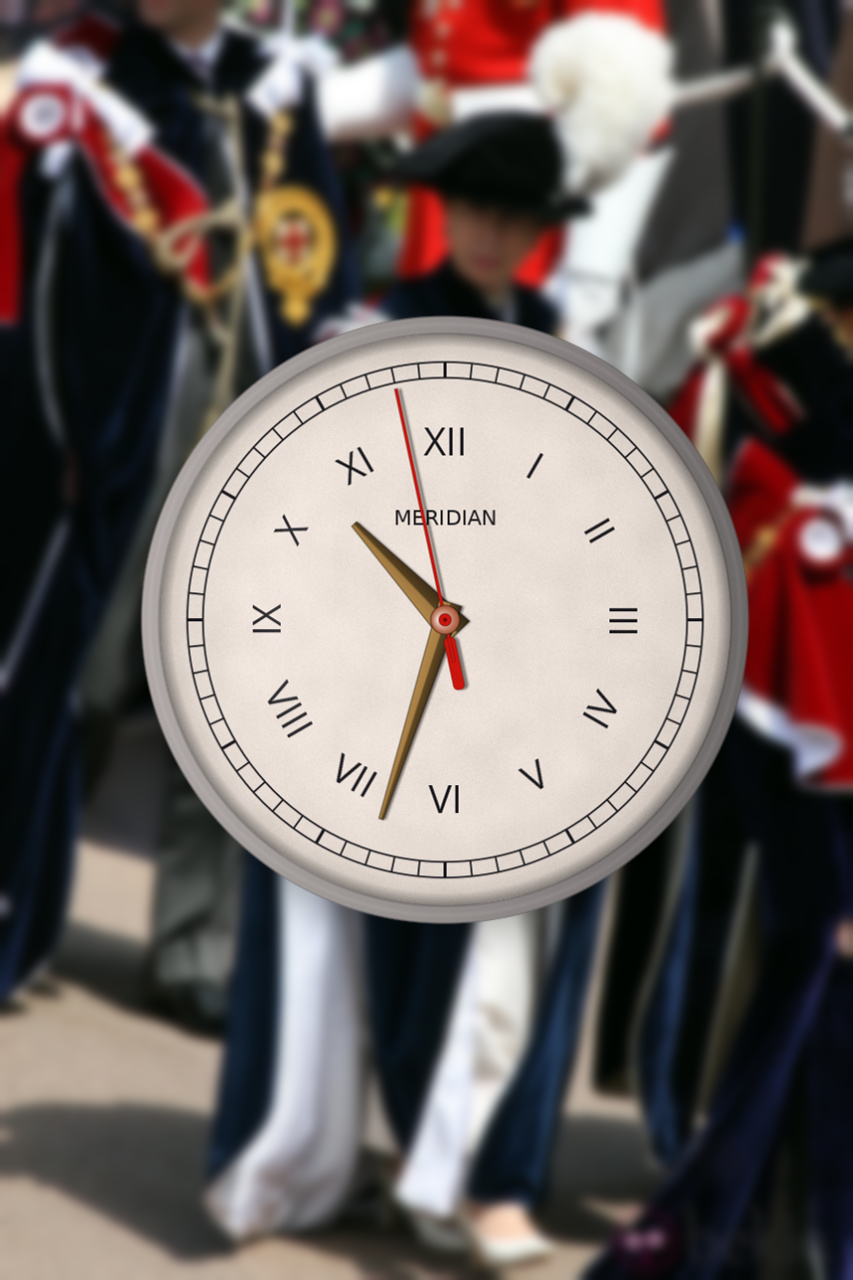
{"hour": 10, "minute": 32, "second": 58}
